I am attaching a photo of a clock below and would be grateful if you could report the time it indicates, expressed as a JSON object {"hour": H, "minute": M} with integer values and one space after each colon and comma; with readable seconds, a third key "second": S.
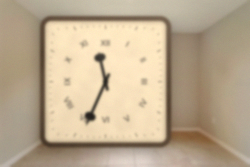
{"hour": 11, "minute": 34}
